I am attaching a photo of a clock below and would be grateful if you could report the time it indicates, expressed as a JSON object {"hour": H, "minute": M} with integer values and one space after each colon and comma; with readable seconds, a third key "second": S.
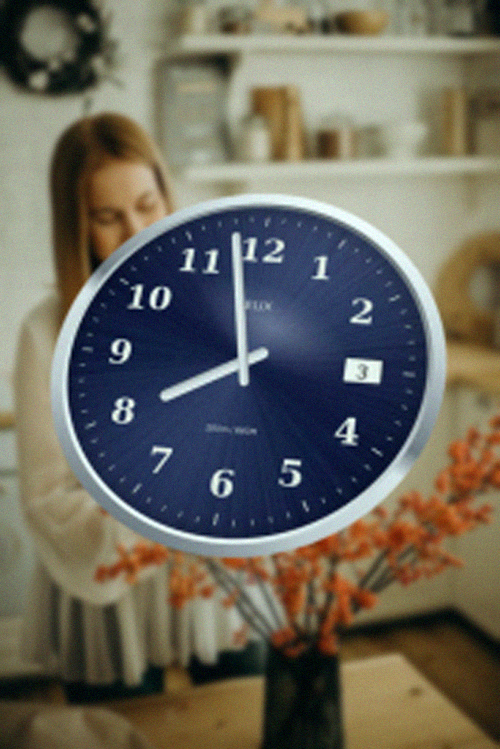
{"hour": 7, "minute": 58}
